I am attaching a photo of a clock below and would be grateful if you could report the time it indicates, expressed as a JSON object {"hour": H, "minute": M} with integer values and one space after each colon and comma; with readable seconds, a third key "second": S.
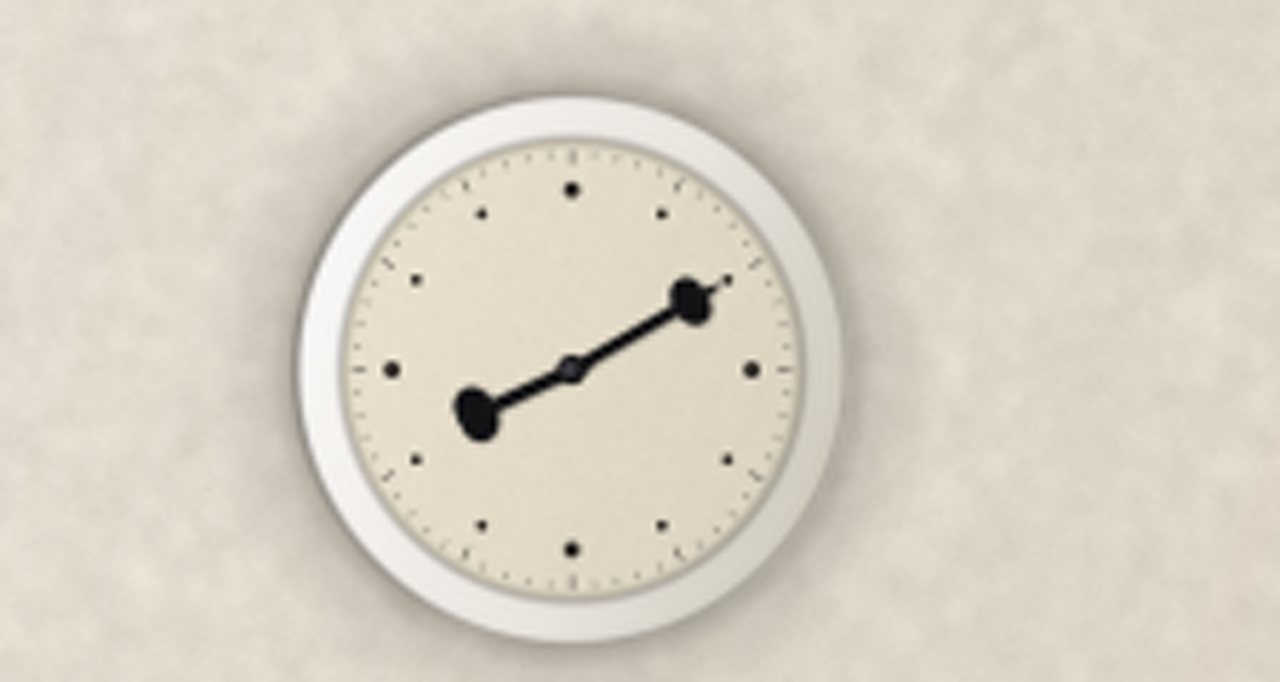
{"hour": 8, "minute": 10}
